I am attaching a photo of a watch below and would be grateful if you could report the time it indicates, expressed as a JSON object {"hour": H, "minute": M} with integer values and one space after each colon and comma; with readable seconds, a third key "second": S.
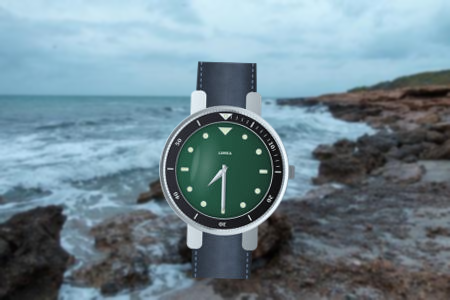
{"hour": 7, "minute": 30}
